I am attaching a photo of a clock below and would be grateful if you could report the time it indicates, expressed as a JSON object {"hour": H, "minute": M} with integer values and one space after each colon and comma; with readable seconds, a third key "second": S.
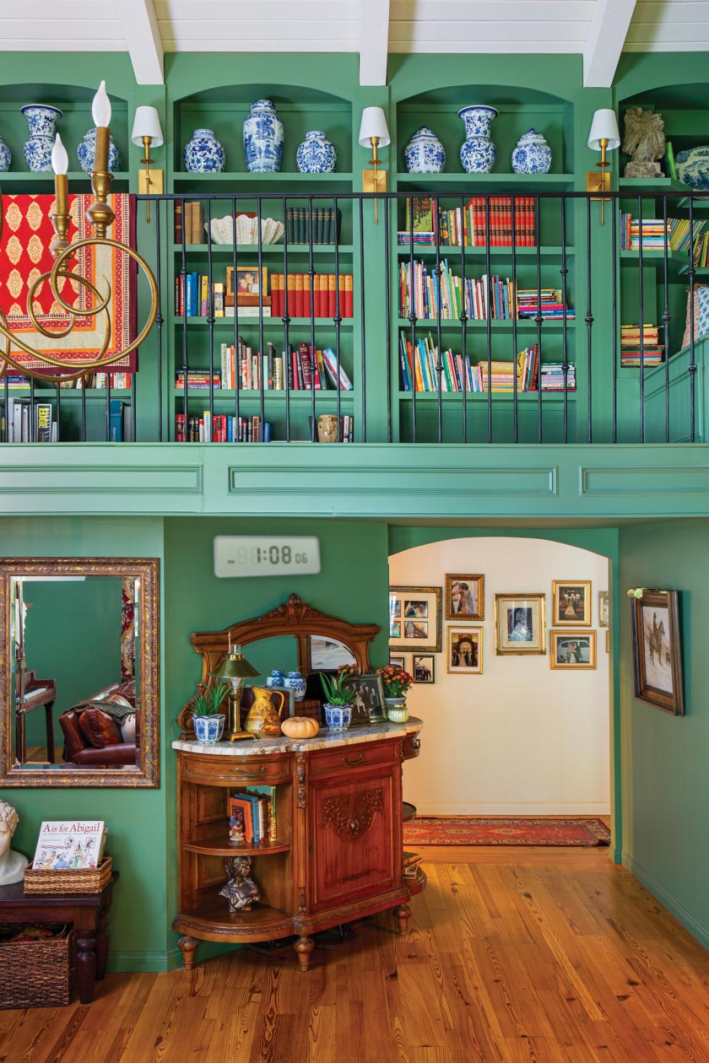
{"hour": 1, "minute": 8}
